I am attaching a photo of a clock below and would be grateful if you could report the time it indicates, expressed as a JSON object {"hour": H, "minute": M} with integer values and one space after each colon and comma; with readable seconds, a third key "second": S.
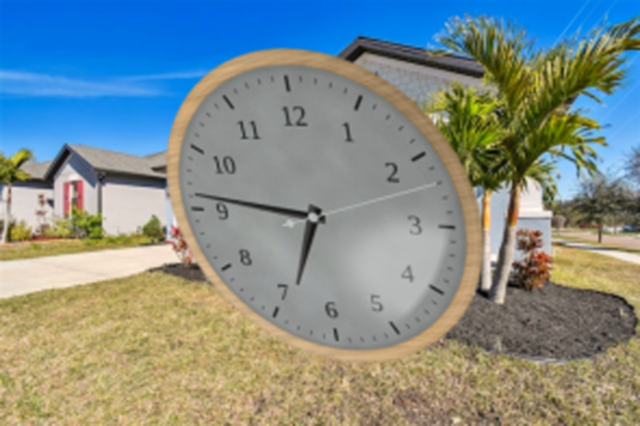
{"hour": 6, "minute": 46, "second": 12}
